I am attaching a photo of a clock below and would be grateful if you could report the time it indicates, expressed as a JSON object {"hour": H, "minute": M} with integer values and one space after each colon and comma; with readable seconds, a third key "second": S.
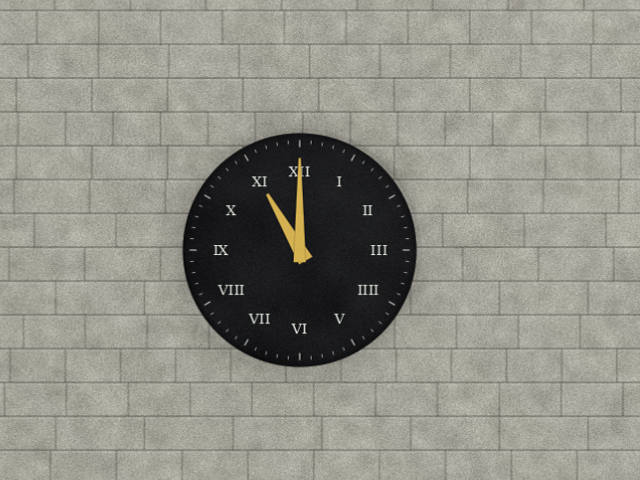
{"hour": 11, "minute": 0}
